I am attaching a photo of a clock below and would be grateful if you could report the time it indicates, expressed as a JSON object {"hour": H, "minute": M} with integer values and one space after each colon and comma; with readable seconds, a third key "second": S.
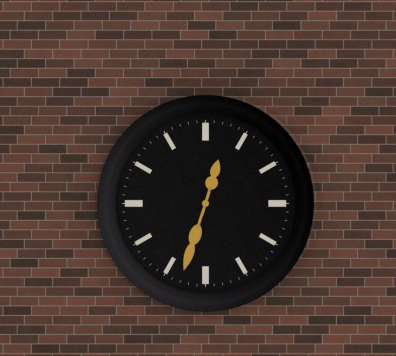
{"hour": 12, "minute": 33}
